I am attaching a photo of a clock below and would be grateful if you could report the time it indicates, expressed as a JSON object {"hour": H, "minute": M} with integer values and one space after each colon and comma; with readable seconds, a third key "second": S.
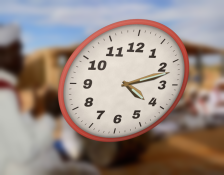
{"hour": 4, "minute": 12}
